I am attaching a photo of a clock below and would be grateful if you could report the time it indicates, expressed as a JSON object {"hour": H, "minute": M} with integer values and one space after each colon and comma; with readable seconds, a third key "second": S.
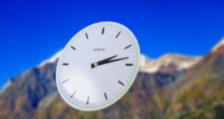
{"hour": 2, "minute": 13}
